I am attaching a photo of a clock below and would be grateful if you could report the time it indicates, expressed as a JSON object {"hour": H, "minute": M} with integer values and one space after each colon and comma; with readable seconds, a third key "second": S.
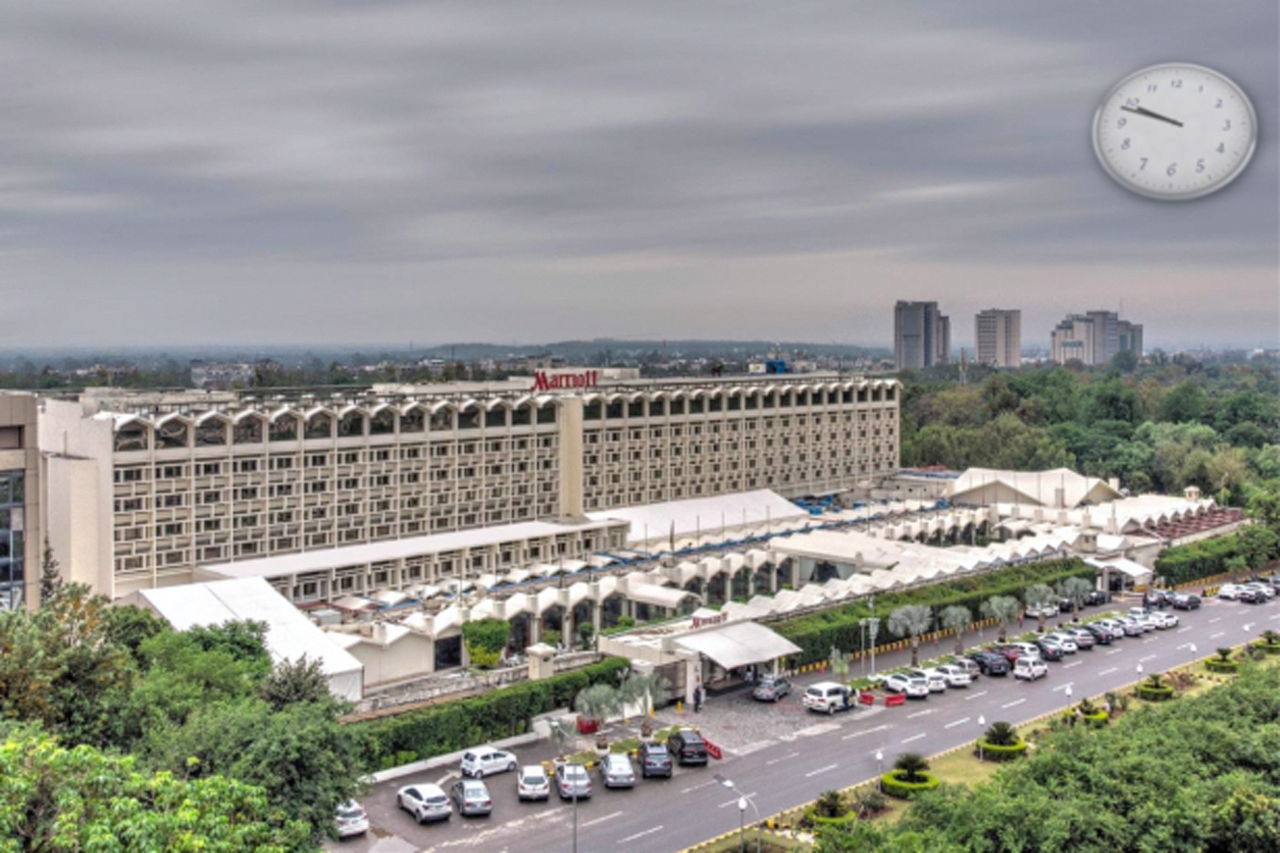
{"hour": 9, "minute": 48}
